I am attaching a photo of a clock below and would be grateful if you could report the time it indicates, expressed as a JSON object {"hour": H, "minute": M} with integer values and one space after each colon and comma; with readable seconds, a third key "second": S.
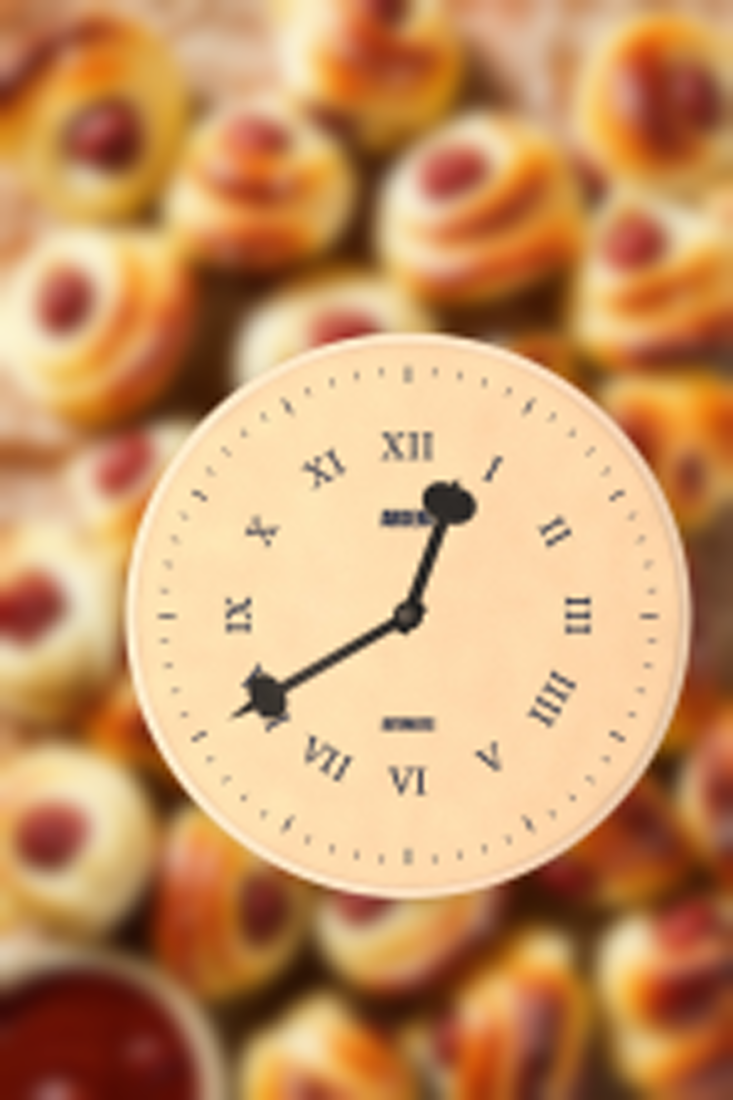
{"hour": 12, "minute": 40}
